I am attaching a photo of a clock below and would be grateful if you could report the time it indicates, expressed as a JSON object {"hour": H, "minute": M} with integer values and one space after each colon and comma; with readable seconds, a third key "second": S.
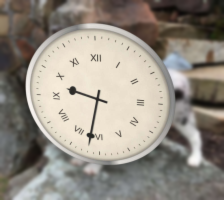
{"hour": 9, "minute": 32}
